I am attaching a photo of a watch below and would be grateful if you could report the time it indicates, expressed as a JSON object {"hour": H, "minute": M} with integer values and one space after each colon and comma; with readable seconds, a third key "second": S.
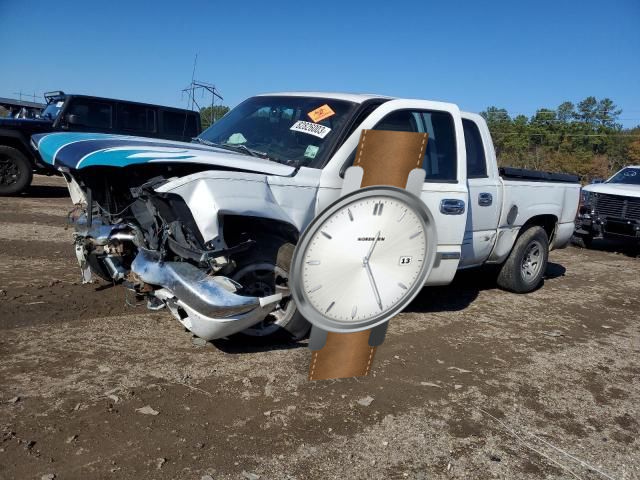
{"hour": 12, "minute": 25}
